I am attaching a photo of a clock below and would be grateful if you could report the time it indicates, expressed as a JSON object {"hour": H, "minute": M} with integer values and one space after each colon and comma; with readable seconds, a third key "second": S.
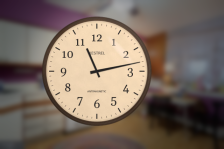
{"hour": 11, "minute": 13}
